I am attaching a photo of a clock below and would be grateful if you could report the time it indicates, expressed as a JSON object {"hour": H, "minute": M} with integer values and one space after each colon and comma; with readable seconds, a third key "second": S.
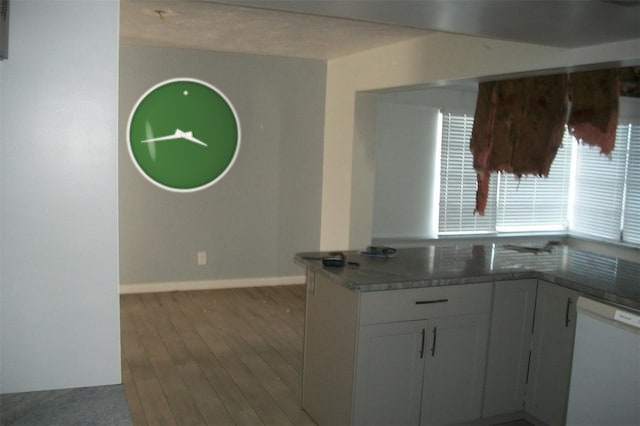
{"hour": 3, "minute": 43}
